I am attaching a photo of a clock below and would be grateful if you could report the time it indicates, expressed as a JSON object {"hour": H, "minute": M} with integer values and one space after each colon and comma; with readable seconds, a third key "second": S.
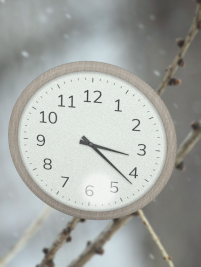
{"hour": 3, "minute": 22}
